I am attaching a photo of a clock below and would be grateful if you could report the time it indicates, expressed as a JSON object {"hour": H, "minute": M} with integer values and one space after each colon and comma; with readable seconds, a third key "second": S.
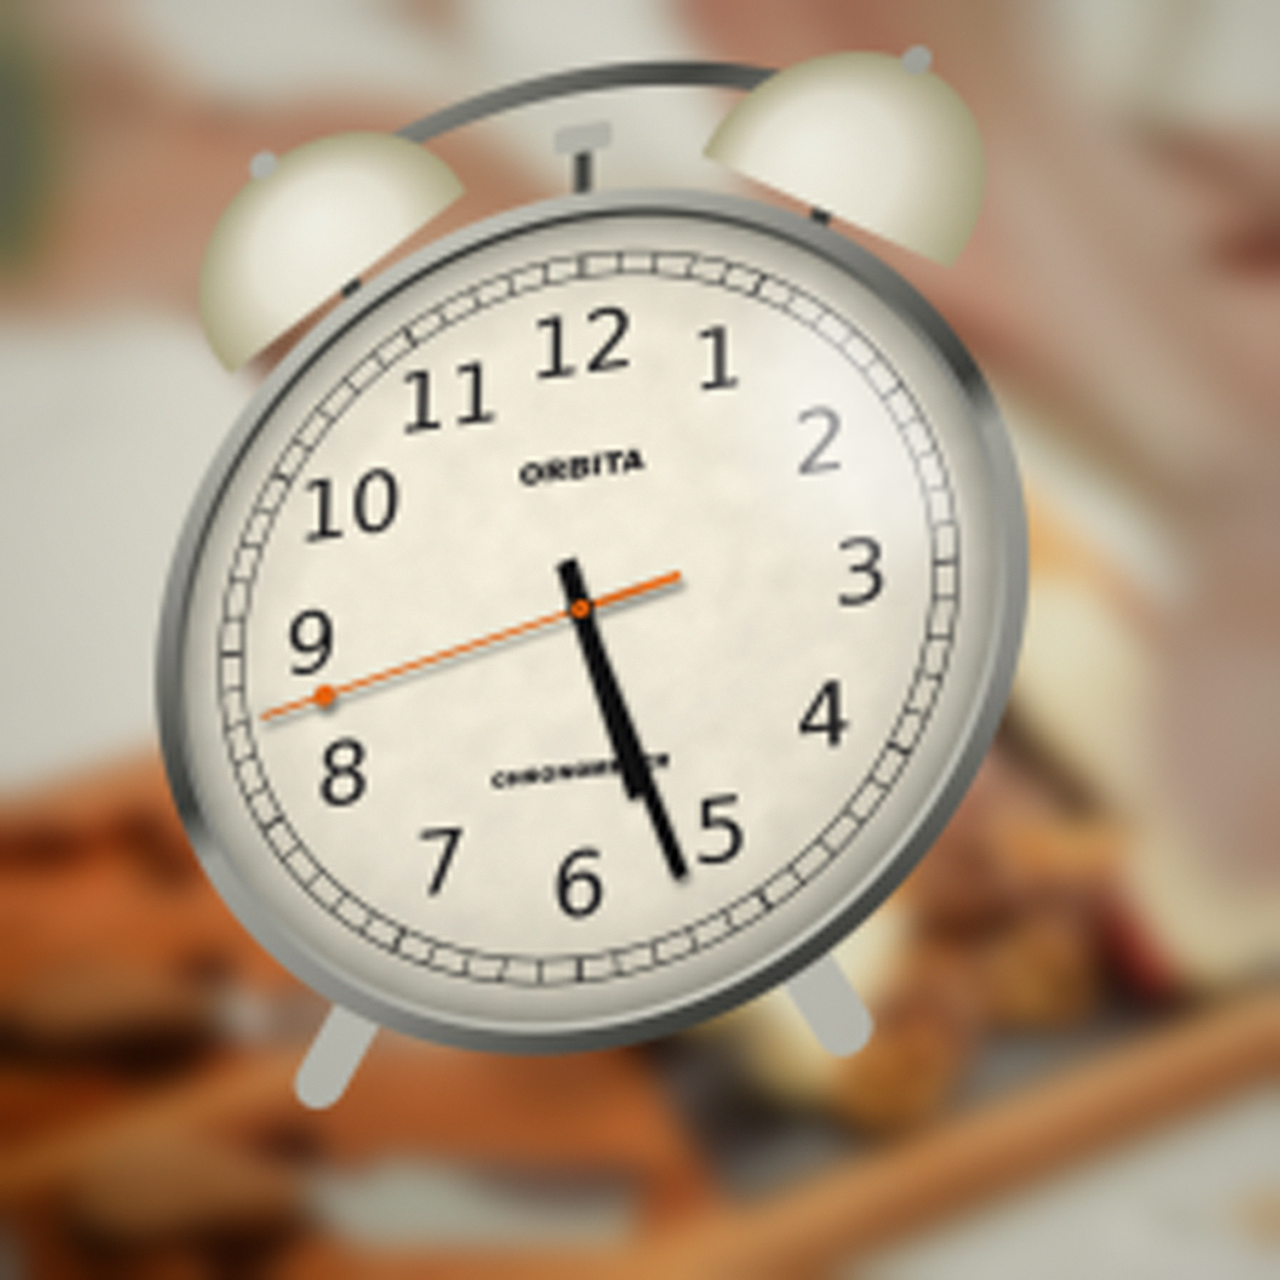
{"hour": 5, "minute": 26, "second": 43}
